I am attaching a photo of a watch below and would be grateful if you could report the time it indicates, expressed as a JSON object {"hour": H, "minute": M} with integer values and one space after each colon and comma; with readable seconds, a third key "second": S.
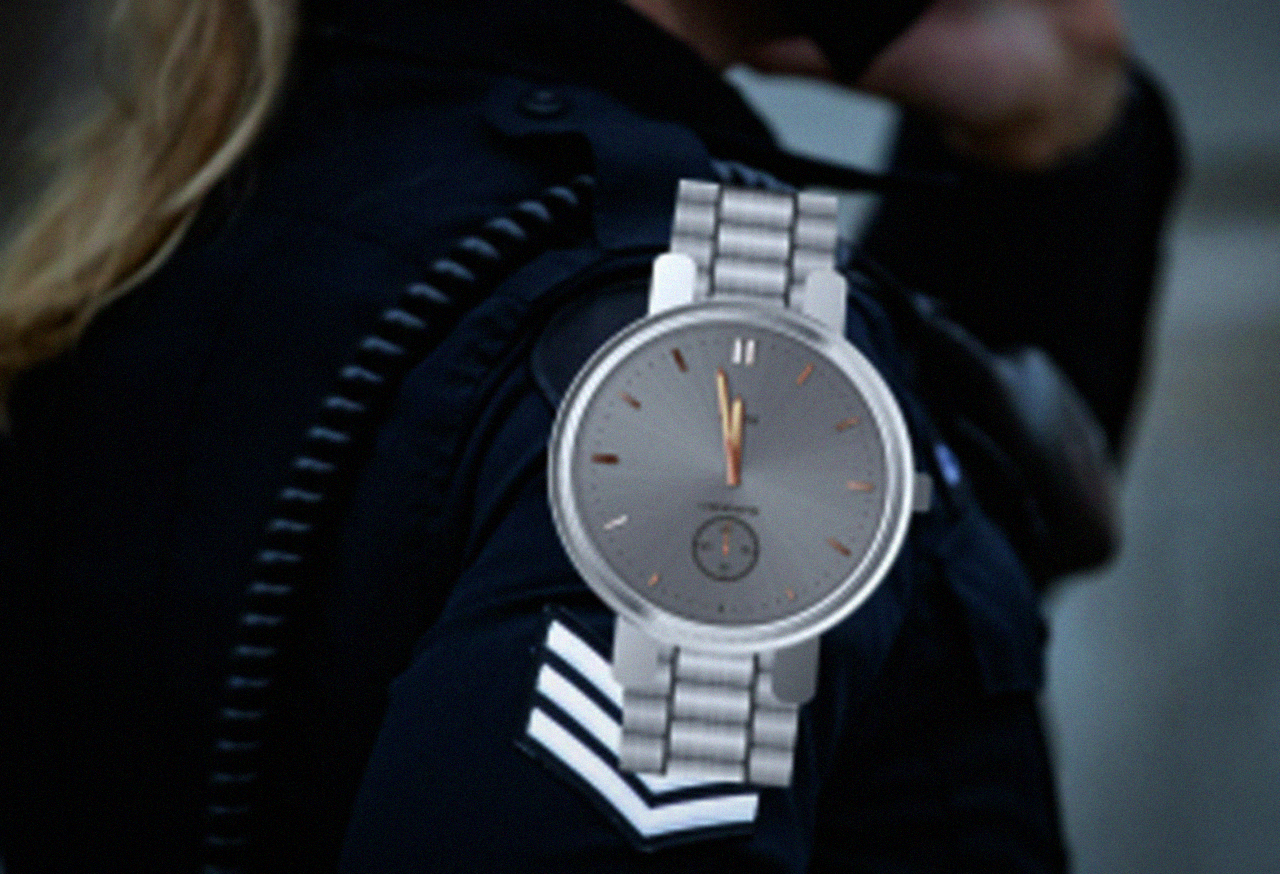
{"hour": 11, "minute": 58}
